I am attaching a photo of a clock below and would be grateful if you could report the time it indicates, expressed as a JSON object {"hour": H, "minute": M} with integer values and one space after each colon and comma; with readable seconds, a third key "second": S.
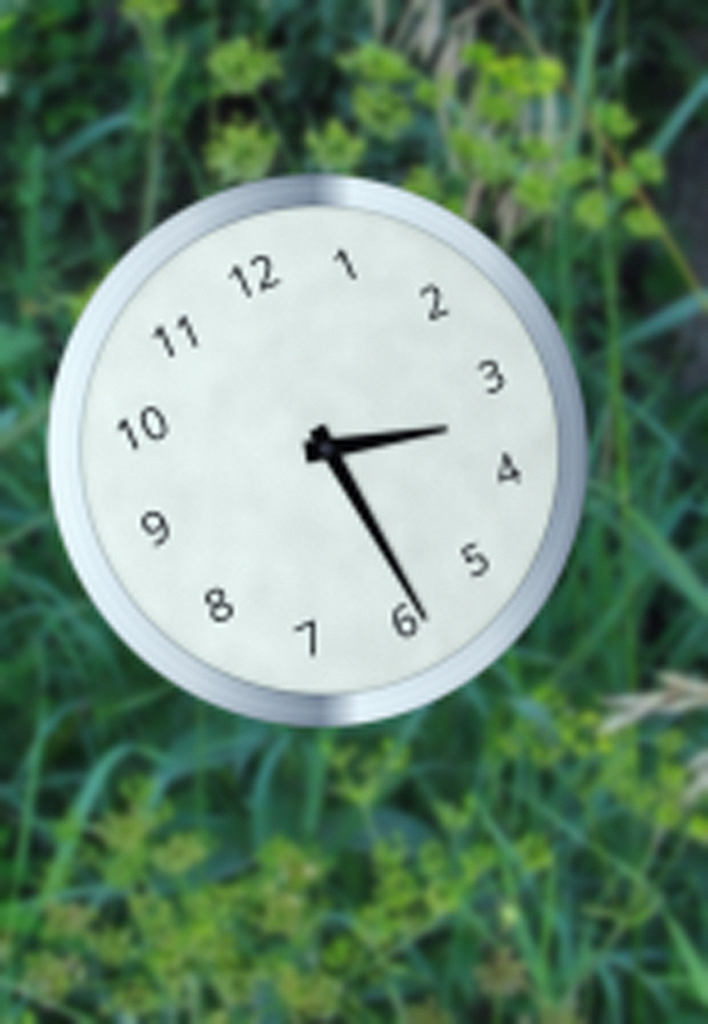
{"hour": 3, "minute": 29}
